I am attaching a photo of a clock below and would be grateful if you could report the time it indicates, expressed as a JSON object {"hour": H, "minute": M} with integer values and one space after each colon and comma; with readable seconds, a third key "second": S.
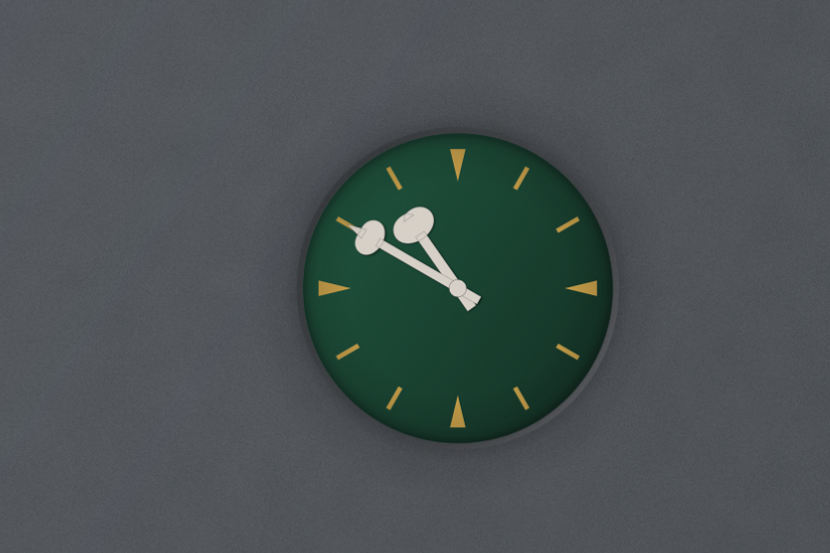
{"hour": 10, "minute": 50}
